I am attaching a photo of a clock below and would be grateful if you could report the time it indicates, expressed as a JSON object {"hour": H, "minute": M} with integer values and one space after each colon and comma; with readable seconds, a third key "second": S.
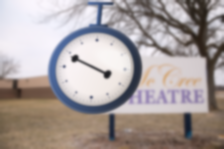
{"hour": 3, "minute": 49}
